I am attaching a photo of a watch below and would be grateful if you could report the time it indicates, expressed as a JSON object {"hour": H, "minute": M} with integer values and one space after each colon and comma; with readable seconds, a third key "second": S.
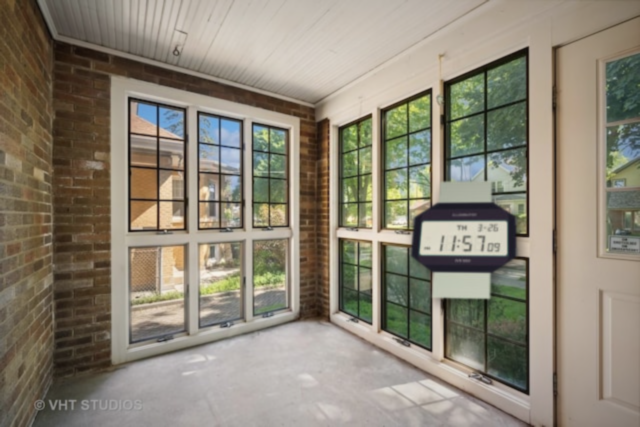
{"hour": 11, "minute": 57}
